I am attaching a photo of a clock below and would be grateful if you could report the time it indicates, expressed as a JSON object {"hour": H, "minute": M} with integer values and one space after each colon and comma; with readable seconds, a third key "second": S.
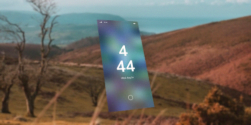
{"hour": 4, "minute": 44}
